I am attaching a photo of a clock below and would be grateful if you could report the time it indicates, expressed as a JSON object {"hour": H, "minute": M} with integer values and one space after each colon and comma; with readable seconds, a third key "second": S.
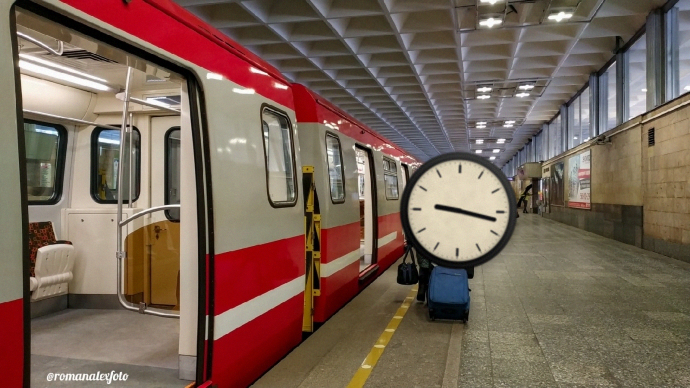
{"hour": 9, "minute": 17}
